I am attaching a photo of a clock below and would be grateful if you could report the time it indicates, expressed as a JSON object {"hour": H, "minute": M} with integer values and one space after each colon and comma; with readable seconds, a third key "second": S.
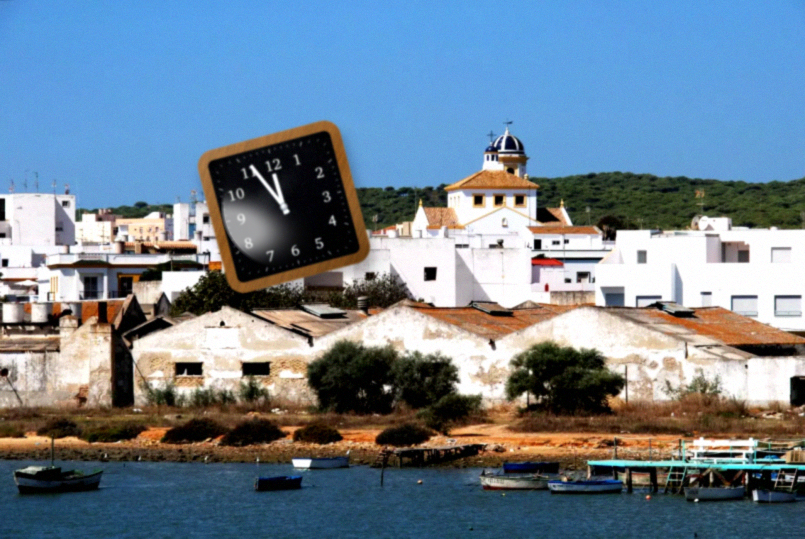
{"hour": 11, "minute": 56}
